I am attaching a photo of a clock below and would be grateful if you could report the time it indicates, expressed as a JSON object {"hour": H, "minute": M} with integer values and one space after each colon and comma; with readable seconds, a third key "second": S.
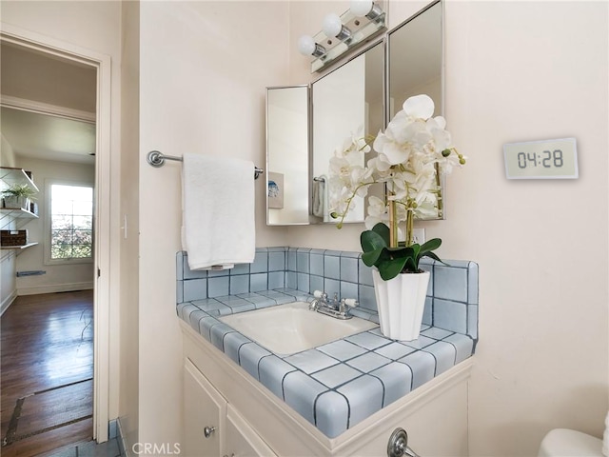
{"hour": 4, "minute": 28}
